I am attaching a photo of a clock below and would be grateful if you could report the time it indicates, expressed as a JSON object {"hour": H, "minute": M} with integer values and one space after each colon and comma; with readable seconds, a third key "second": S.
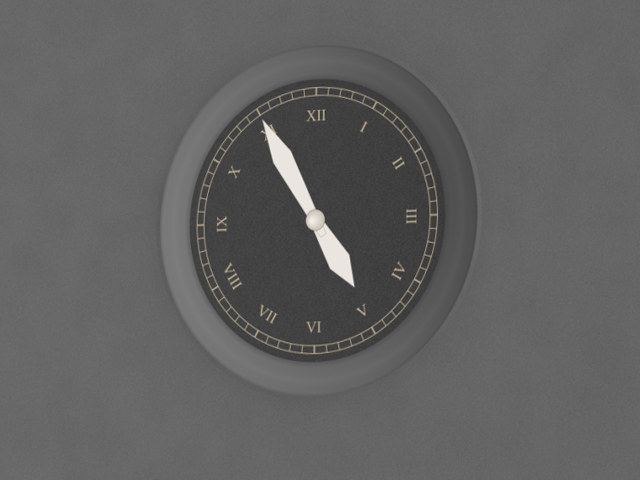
{"hour": 4, "minute": 55}
